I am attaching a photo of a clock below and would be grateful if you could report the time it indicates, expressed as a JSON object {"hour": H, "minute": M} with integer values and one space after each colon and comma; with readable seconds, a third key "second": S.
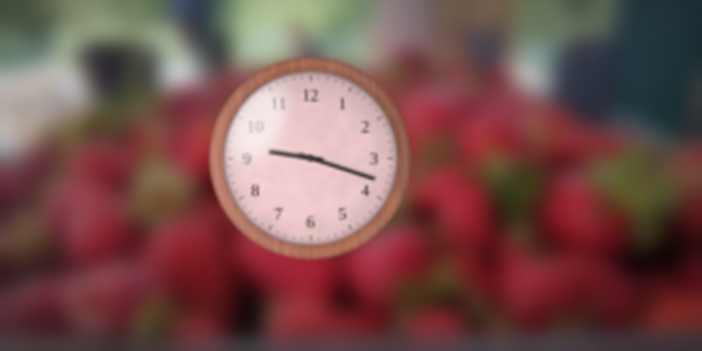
{"hour": 9, "minute": 18}
